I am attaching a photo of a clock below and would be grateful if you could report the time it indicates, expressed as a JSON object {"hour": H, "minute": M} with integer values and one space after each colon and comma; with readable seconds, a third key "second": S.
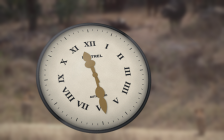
{"hour": 11, "minute": 29}
